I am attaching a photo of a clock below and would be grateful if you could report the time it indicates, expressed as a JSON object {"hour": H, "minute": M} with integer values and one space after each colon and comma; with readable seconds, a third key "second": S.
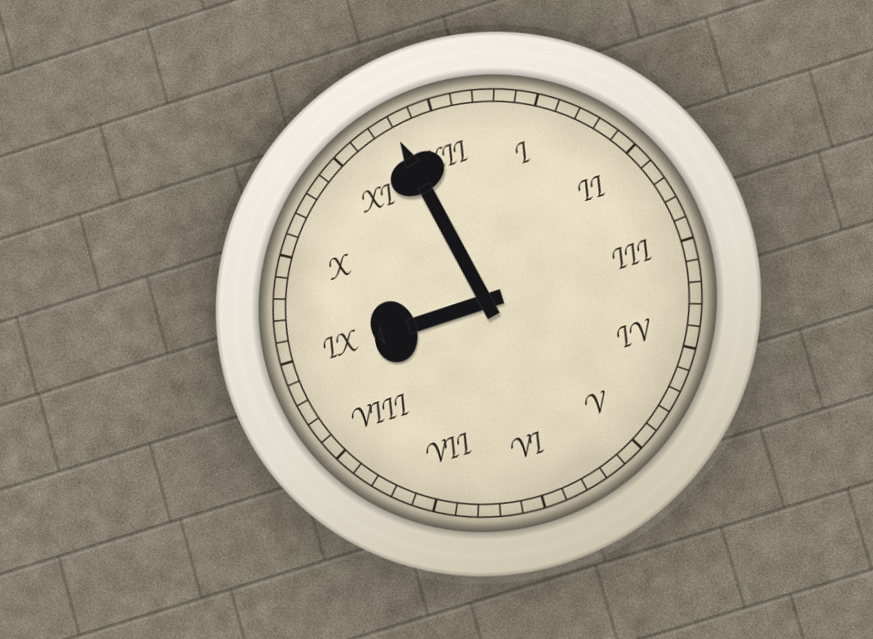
{"hour": 8, "minute": 58}
